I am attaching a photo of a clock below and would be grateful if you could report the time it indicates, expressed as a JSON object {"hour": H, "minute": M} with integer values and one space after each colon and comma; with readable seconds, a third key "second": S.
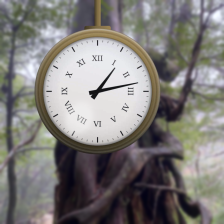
{"hour": 1, "minute": 13}
